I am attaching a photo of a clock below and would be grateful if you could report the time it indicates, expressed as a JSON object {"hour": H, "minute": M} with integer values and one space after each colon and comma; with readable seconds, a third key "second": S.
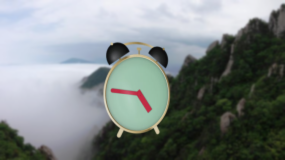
{"hour": 4, "minute": 46}
